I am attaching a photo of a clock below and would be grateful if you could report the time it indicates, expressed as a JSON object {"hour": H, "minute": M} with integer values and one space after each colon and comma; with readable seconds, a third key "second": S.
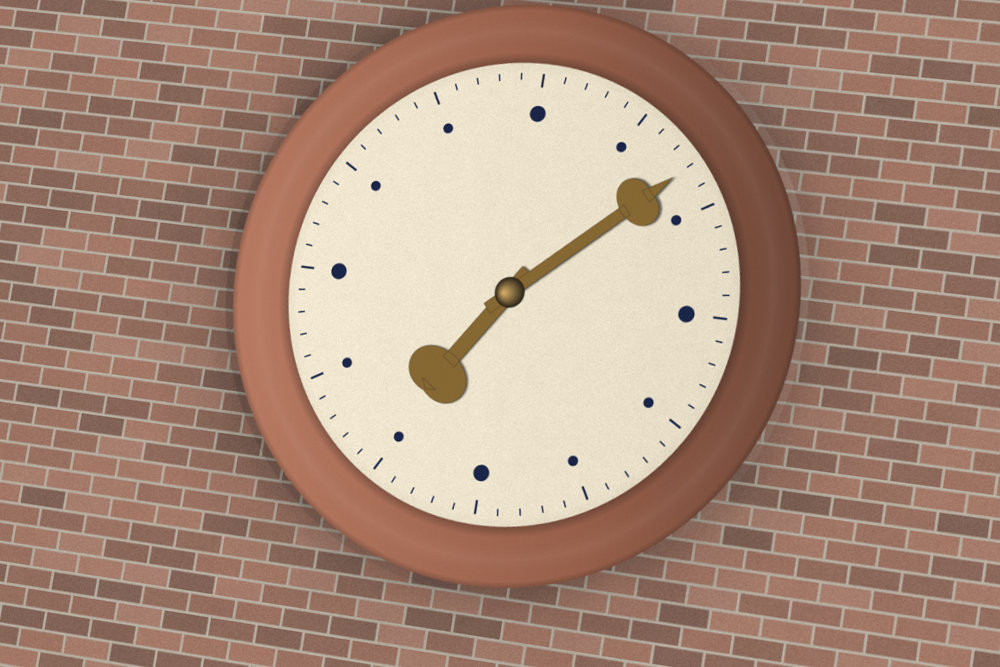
{"hour": 7, "minute": 8}
